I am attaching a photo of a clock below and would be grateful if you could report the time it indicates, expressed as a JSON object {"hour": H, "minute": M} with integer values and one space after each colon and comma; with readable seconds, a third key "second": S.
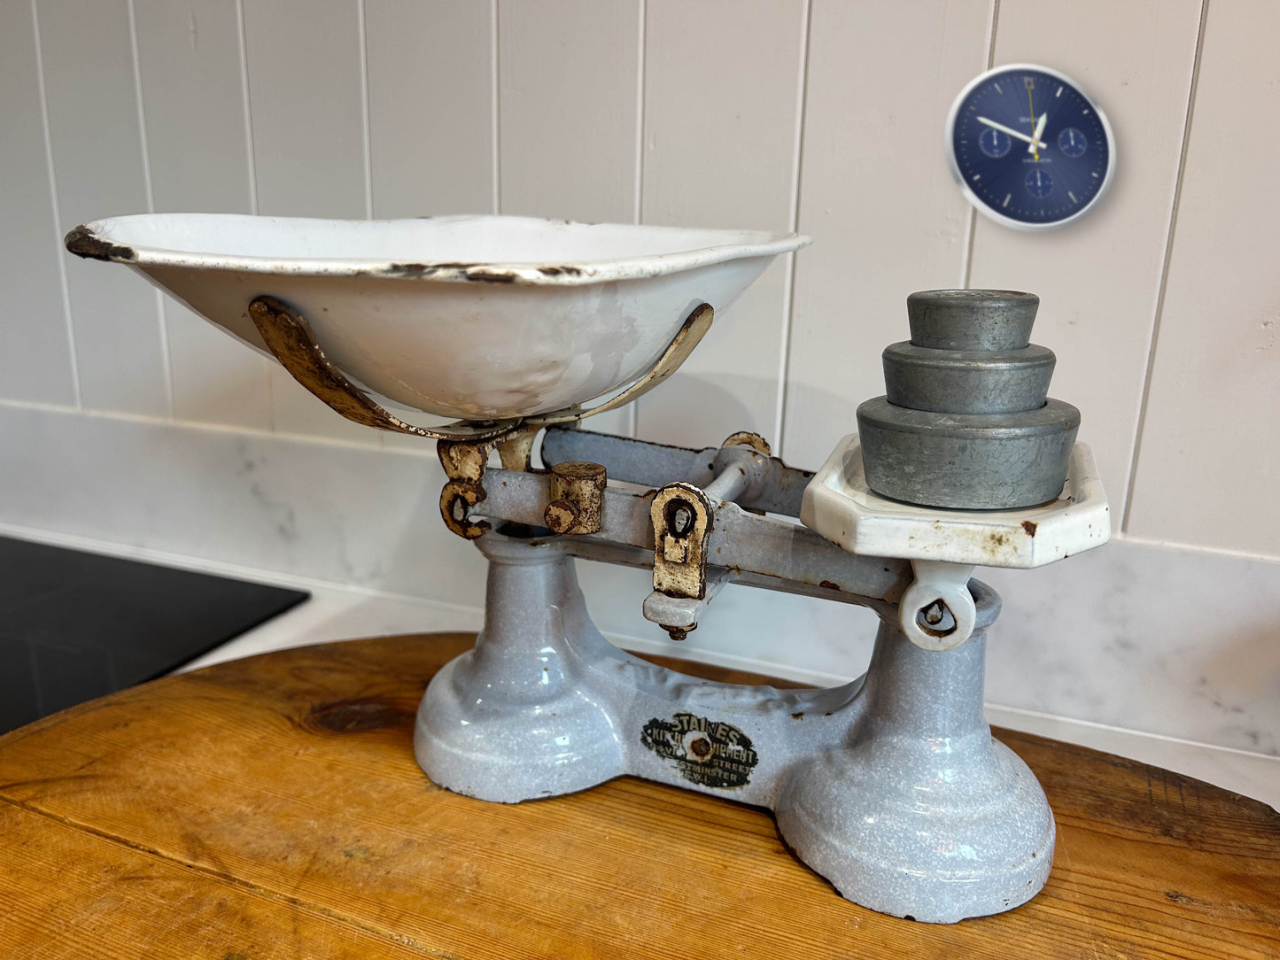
{"hour": 12, "minute": 49}
